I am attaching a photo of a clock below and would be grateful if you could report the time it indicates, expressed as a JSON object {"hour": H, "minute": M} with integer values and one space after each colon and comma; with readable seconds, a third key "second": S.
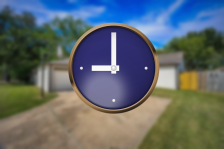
{"hour": 9, "minute": 0}
